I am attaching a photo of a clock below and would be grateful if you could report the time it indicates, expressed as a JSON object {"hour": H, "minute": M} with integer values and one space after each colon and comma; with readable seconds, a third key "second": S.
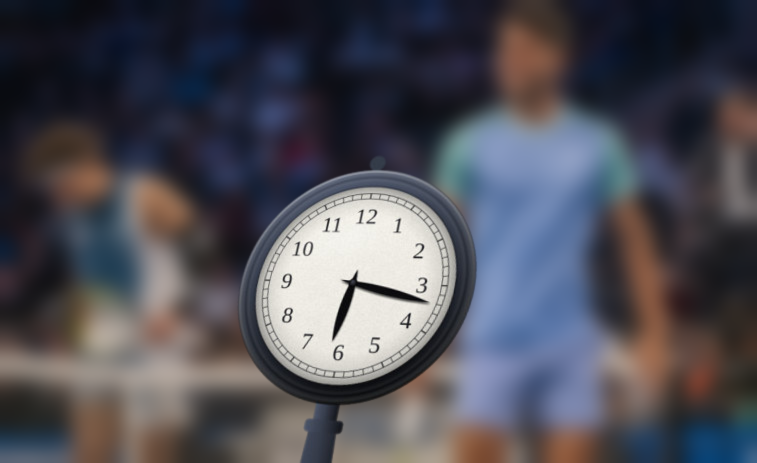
{"hour": 6, "minute": 17}
